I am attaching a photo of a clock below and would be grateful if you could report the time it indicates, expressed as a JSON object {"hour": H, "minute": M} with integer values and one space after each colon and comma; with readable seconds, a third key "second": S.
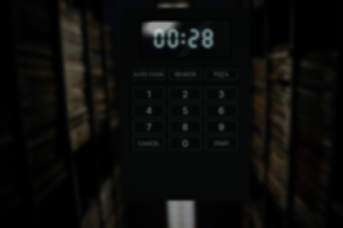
{"hour": 0, "minute": 28}
